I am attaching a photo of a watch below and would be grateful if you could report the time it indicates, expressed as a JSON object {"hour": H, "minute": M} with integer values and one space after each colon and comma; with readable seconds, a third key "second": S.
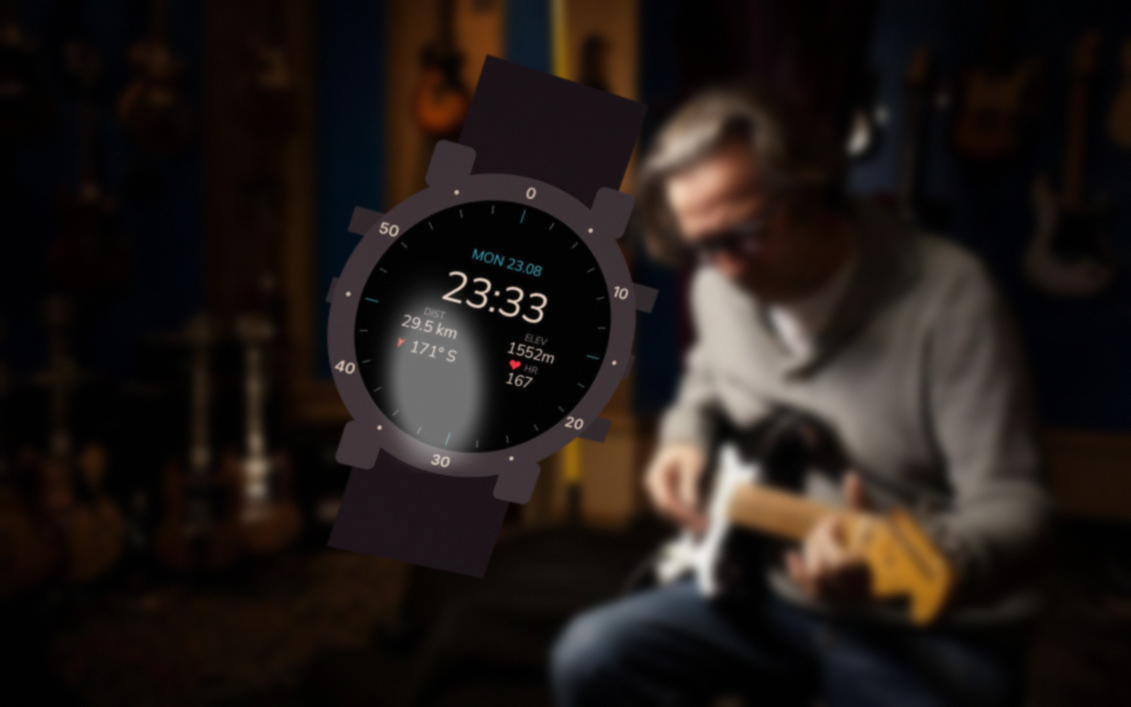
{"hour": 23, "minute": 33}
